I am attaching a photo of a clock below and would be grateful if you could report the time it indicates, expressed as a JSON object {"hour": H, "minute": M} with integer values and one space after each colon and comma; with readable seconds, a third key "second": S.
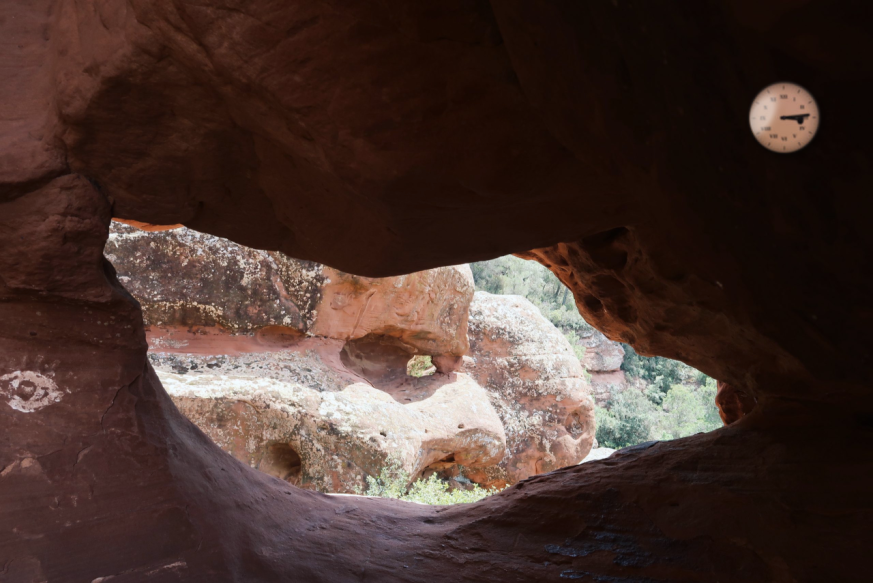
{"hour": 3, "minute": 14}
